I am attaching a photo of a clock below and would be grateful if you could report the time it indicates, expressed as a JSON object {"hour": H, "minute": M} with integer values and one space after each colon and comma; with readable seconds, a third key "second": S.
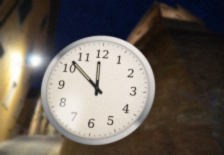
{"hour": 11, "minute": 52}
